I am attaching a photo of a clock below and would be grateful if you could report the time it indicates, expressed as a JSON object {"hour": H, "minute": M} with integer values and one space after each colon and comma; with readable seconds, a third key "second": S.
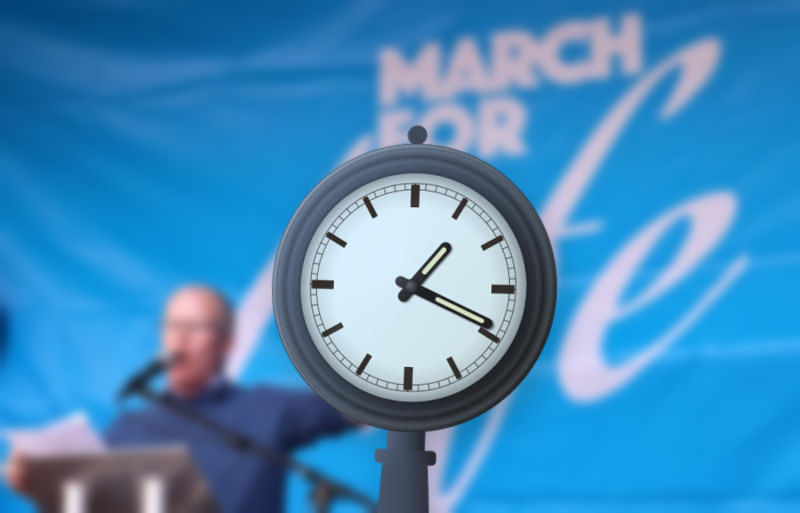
{"hour": 1, "minute": 19}
